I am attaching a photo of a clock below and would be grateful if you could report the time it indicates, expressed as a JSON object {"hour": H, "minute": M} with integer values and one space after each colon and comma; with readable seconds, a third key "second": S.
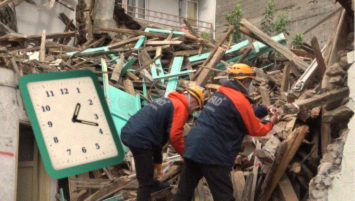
{"hour": 1, "minute": 18}
